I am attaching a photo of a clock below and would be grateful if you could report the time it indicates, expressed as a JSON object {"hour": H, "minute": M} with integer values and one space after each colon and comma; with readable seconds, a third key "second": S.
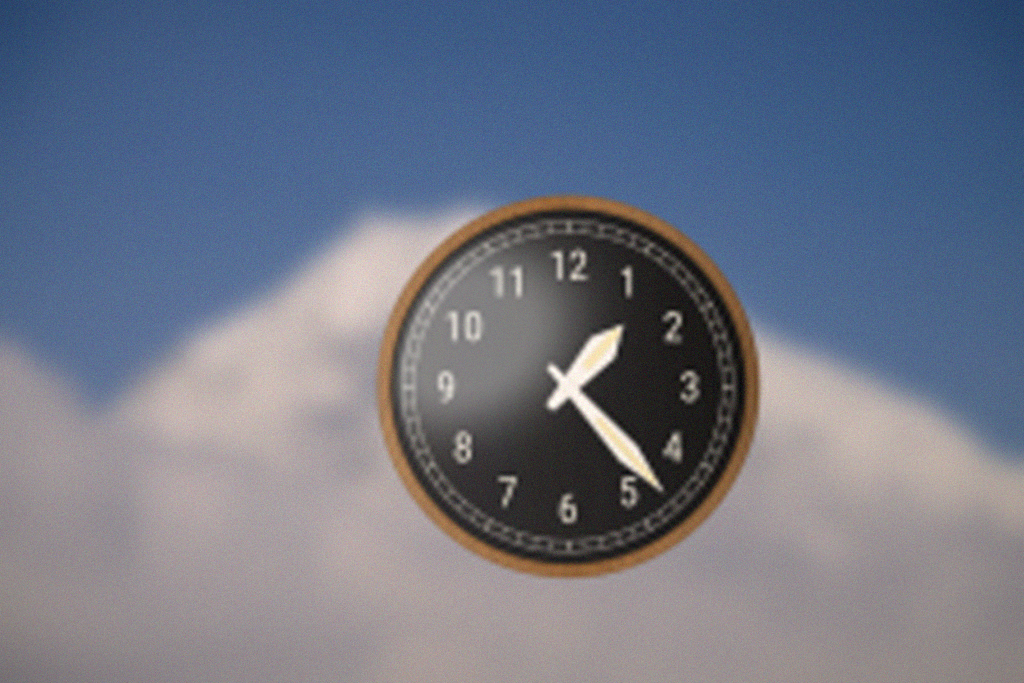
{"hour": 1, "minute": 23}
